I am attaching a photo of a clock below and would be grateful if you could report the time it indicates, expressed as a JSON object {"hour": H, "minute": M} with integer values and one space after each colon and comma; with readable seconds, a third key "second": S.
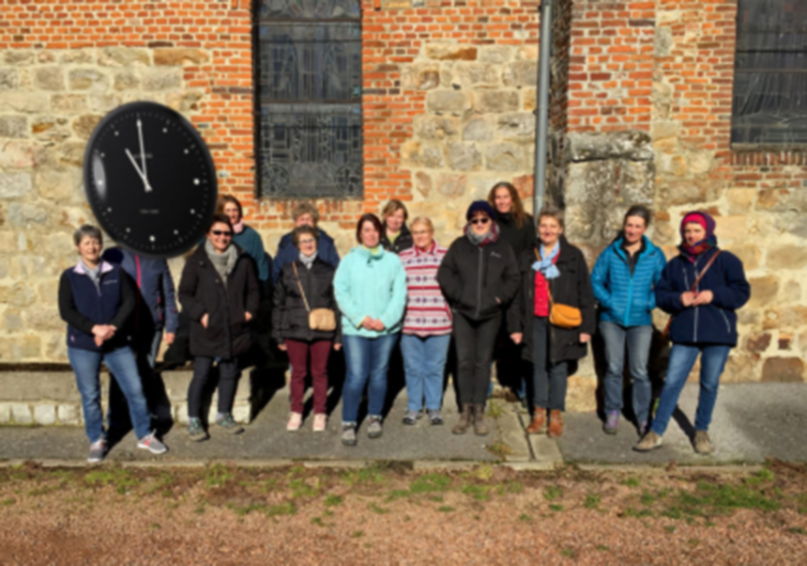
{"hour": 11, "minute": 0}
